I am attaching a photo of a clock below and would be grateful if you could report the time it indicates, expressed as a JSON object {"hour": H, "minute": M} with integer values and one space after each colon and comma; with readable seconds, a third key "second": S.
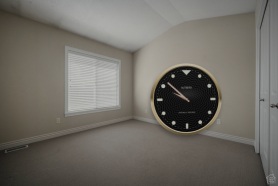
{"hour": 9, "minute": 52}
